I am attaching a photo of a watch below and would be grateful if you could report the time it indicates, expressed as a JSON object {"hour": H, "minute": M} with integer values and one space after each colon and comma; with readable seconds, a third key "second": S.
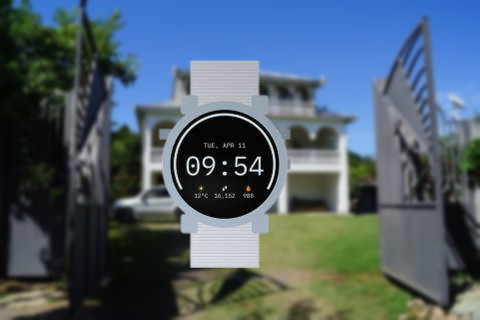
{"hour": 9, "minute": 54}
